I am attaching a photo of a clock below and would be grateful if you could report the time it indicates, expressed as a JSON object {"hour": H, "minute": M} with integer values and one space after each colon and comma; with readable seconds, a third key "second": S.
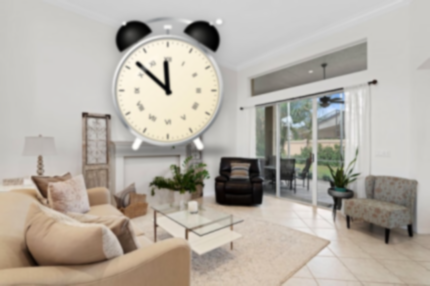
{"hour": 11, "minute": 52}
